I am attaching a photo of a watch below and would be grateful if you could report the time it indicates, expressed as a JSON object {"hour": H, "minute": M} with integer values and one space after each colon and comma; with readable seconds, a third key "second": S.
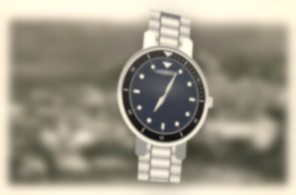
{"hour": 7, "minute": 4}
